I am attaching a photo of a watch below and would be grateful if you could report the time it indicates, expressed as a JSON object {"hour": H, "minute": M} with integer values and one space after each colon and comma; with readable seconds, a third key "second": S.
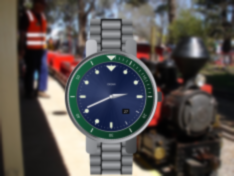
{"hour": 2, "minute": 41}
